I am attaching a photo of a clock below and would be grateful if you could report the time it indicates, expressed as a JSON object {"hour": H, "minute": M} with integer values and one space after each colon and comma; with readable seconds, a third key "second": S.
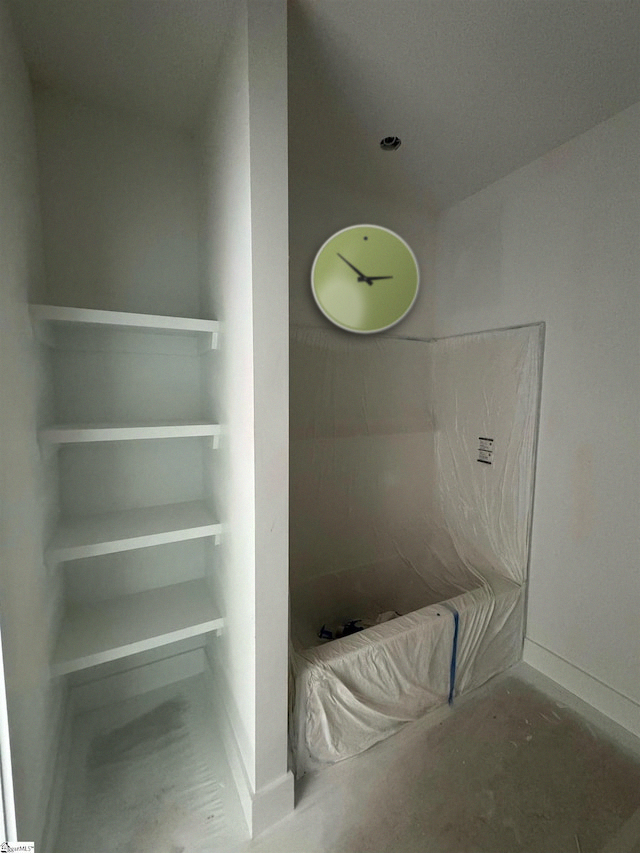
{"hour": 2, "minute": 52}
